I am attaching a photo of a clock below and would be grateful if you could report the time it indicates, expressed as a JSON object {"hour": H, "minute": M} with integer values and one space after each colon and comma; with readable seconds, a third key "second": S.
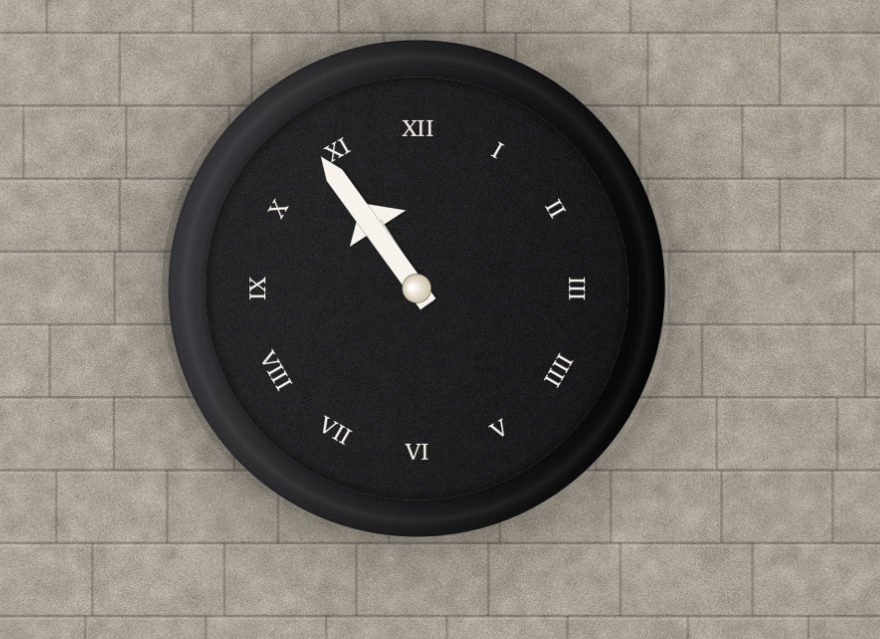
{"hour": 10, "minute": 54}
